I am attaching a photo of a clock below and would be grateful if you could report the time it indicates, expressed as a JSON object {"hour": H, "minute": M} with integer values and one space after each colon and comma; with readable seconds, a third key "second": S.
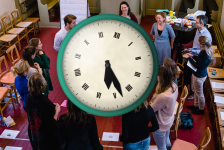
{"hour": 5, "minute": 23}
